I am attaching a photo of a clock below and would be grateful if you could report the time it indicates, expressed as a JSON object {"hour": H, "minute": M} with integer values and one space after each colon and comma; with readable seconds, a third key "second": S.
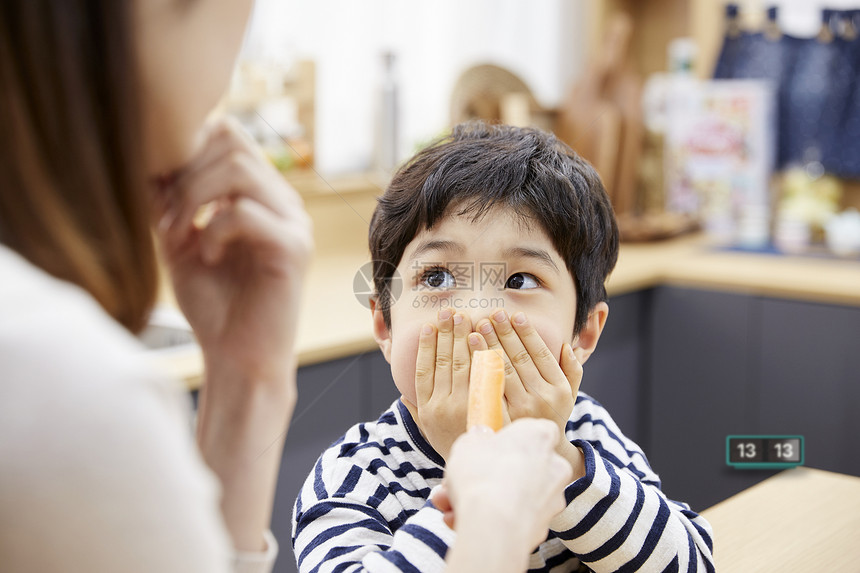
{"hour": 13, "minute": 13}
